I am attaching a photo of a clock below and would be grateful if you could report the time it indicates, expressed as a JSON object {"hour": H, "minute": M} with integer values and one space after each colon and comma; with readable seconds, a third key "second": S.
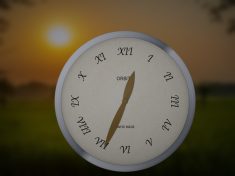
{"hour": 12, "minute": 34}
